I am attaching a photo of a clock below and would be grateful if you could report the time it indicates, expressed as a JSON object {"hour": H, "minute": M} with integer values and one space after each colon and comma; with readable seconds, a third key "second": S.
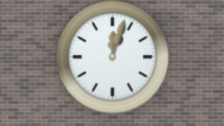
{"hour": 12, "minute": 3}
